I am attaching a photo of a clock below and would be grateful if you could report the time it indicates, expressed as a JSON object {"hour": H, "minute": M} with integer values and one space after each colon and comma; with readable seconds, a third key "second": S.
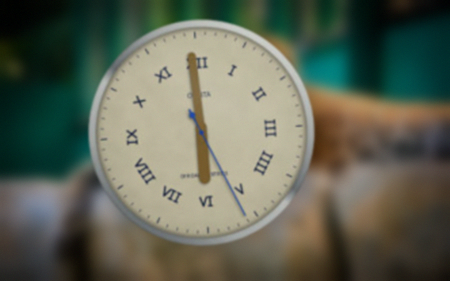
{"hour": 5, "minute": 59, "second": 26}
